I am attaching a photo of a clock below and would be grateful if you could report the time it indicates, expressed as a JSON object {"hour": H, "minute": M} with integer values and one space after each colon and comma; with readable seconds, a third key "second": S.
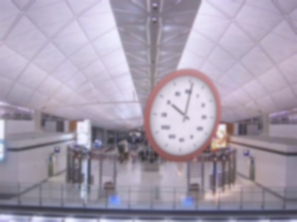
{"hour": 10, "minute": 1}
